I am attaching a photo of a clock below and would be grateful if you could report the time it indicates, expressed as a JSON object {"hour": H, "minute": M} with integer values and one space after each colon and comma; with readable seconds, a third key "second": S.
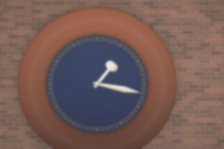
{"hour": 1, "minute": 17}
